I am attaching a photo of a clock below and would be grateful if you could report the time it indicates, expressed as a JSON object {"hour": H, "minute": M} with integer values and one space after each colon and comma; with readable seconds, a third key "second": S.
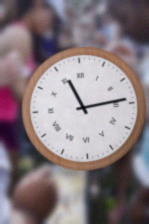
{"hour": 11, "minute": 14}
